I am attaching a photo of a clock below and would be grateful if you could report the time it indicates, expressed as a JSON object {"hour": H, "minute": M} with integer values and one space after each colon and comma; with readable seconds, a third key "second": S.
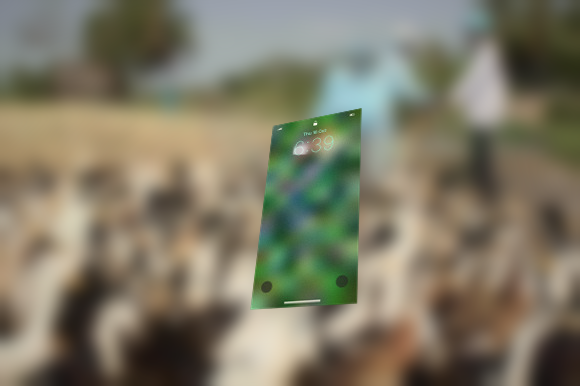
{"hour": 6, "minute": 39}
